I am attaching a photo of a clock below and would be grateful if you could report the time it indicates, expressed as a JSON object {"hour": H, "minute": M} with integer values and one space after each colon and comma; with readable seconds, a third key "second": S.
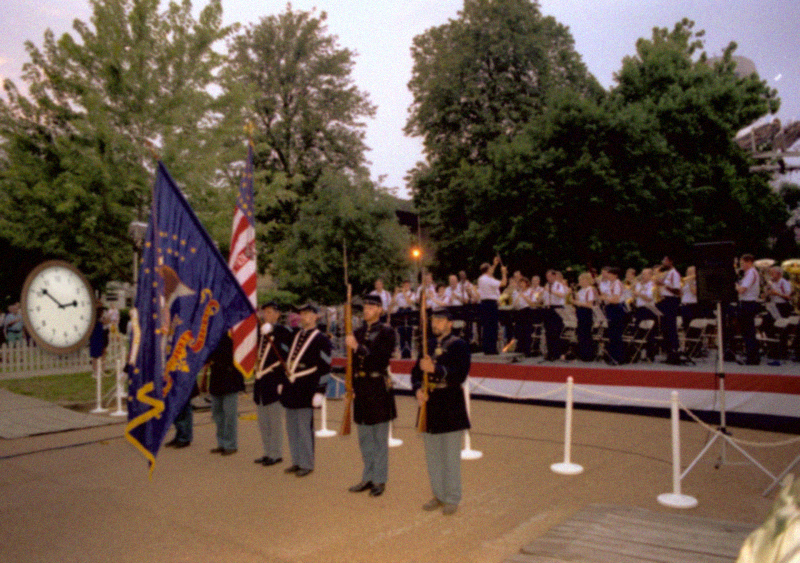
{"hour": 2, "minute": 52}
